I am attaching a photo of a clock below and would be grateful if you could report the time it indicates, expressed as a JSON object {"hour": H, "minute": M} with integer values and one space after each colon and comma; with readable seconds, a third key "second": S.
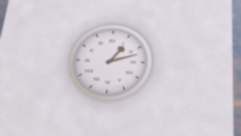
{"hour": 1, "minute": 12}
